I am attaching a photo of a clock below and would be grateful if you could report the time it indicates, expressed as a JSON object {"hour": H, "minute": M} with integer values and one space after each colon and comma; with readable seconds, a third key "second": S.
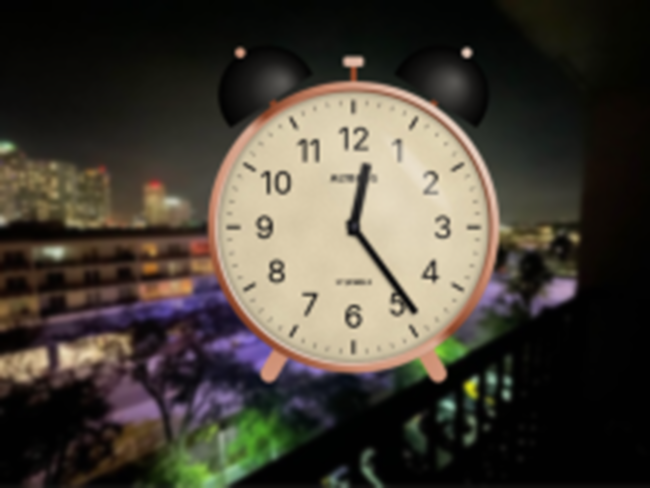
{"hour": 12, "minute": 24}
